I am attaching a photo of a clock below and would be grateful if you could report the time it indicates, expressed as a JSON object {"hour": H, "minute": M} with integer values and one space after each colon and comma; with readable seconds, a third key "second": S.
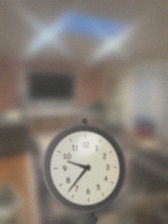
{"hour": 9, "minute": 37}
